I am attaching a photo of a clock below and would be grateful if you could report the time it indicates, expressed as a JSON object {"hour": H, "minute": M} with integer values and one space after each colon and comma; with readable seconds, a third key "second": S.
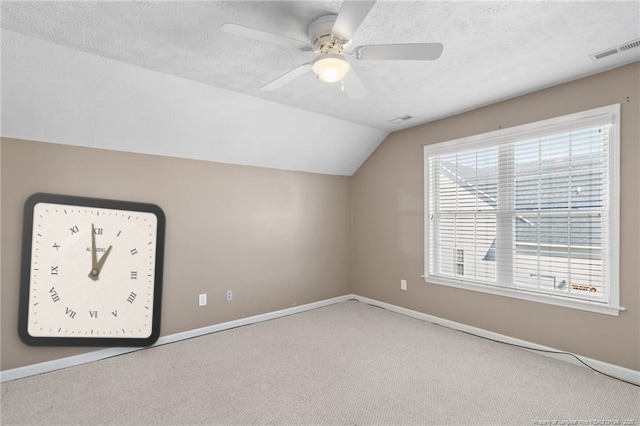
{"hour": 12, "minute": 59}
